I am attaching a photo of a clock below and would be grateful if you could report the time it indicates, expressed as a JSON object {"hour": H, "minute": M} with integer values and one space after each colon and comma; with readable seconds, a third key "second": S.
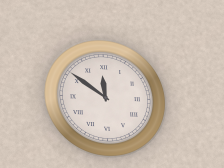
{"hour": 11, "minute": 51}
